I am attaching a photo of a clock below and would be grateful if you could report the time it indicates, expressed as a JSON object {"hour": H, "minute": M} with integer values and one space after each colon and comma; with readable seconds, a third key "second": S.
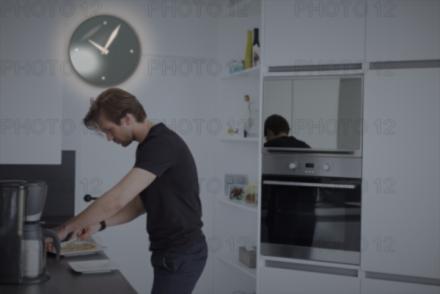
{"hour": 10, "minute": 5}
